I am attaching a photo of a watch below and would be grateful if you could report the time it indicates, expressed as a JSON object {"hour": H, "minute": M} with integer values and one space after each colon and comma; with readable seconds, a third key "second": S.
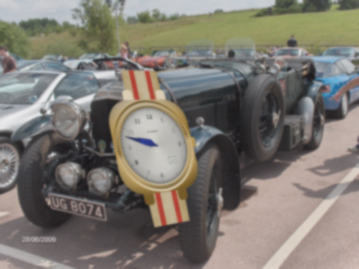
{"hour": 9, "minute": 48}
